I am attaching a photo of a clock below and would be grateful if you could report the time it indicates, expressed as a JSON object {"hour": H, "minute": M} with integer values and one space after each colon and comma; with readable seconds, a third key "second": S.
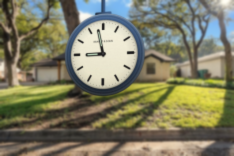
{"hour": 8, "minute": 58}
